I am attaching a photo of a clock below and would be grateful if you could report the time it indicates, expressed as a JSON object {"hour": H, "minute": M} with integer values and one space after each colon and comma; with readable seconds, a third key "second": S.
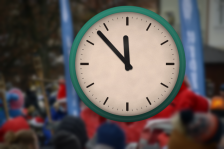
{"hour": 11, "minute": 53}
